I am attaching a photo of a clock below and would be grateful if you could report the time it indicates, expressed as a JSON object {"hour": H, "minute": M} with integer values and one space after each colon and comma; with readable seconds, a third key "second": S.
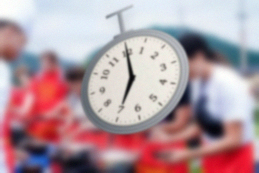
{"hour": 7, "minute": 0}
